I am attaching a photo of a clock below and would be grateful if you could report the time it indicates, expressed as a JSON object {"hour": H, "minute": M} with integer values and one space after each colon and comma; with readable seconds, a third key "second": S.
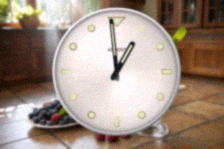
{"hour": 12, "minute": 59}
